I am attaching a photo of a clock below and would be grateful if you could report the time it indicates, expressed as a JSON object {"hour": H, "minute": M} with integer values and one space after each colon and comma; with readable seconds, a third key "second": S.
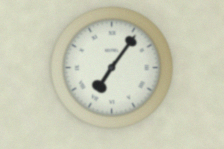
{"hour": 7, "minute": 6}
